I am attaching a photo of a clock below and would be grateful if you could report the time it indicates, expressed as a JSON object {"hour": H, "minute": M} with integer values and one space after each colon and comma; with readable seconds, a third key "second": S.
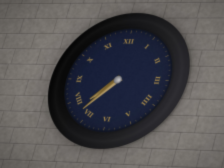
{"hour": 7, "minute": 37}
